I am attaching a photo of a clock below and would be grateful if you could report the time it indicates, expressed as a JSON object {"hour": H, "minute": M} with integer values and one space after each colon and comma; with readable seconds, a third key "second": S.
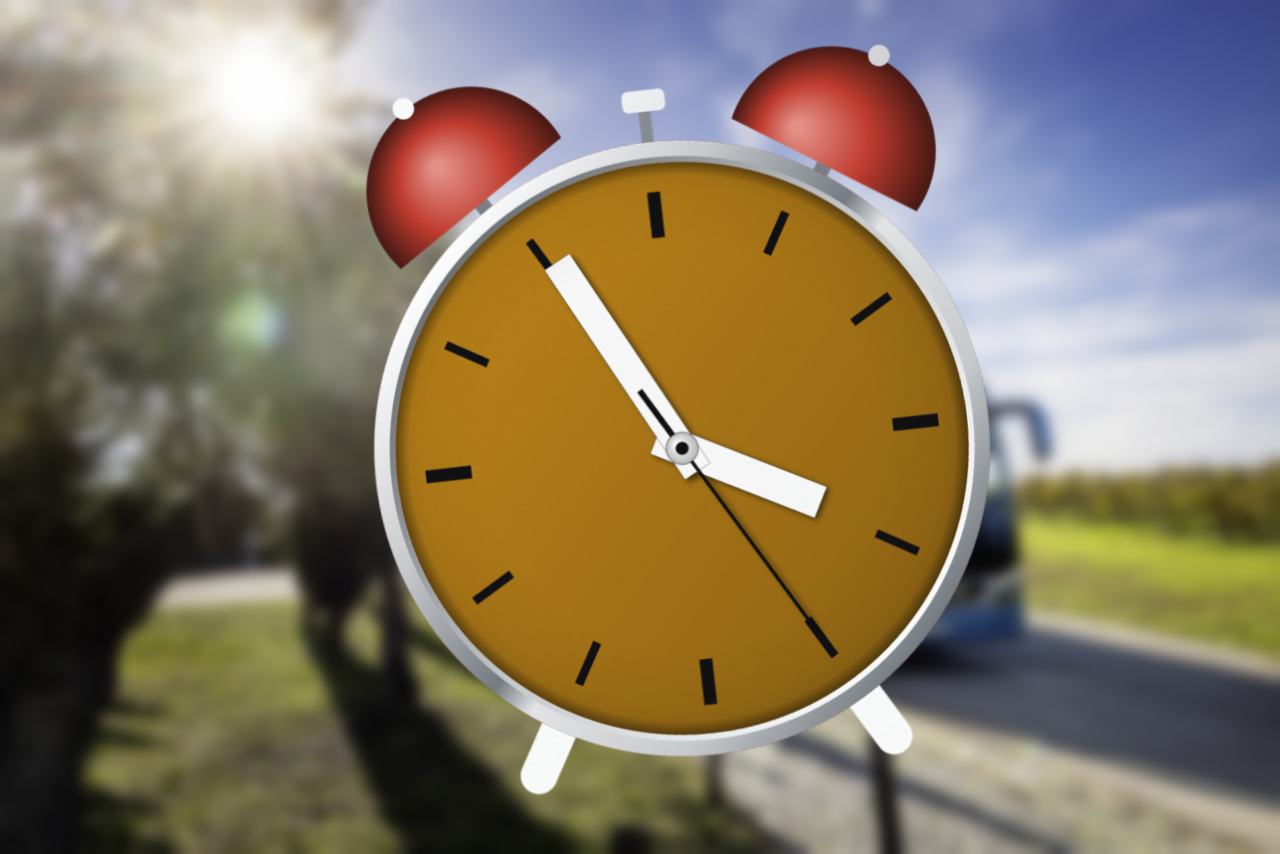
{"hour": 3, "minute": 55, "second": 25}
